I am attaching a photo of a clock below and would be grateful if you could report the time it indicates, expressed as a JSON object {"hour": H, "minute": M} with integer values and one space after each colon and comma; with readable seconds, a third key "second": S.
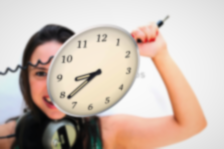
{"hour": 8, "minute": 38}
